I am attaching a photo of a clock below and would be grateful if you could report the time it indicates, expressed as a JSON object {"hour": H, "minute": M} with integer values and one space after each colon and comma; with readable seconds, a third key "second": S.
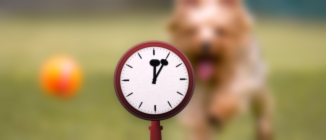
{"hour": 12, "minute": 5}
